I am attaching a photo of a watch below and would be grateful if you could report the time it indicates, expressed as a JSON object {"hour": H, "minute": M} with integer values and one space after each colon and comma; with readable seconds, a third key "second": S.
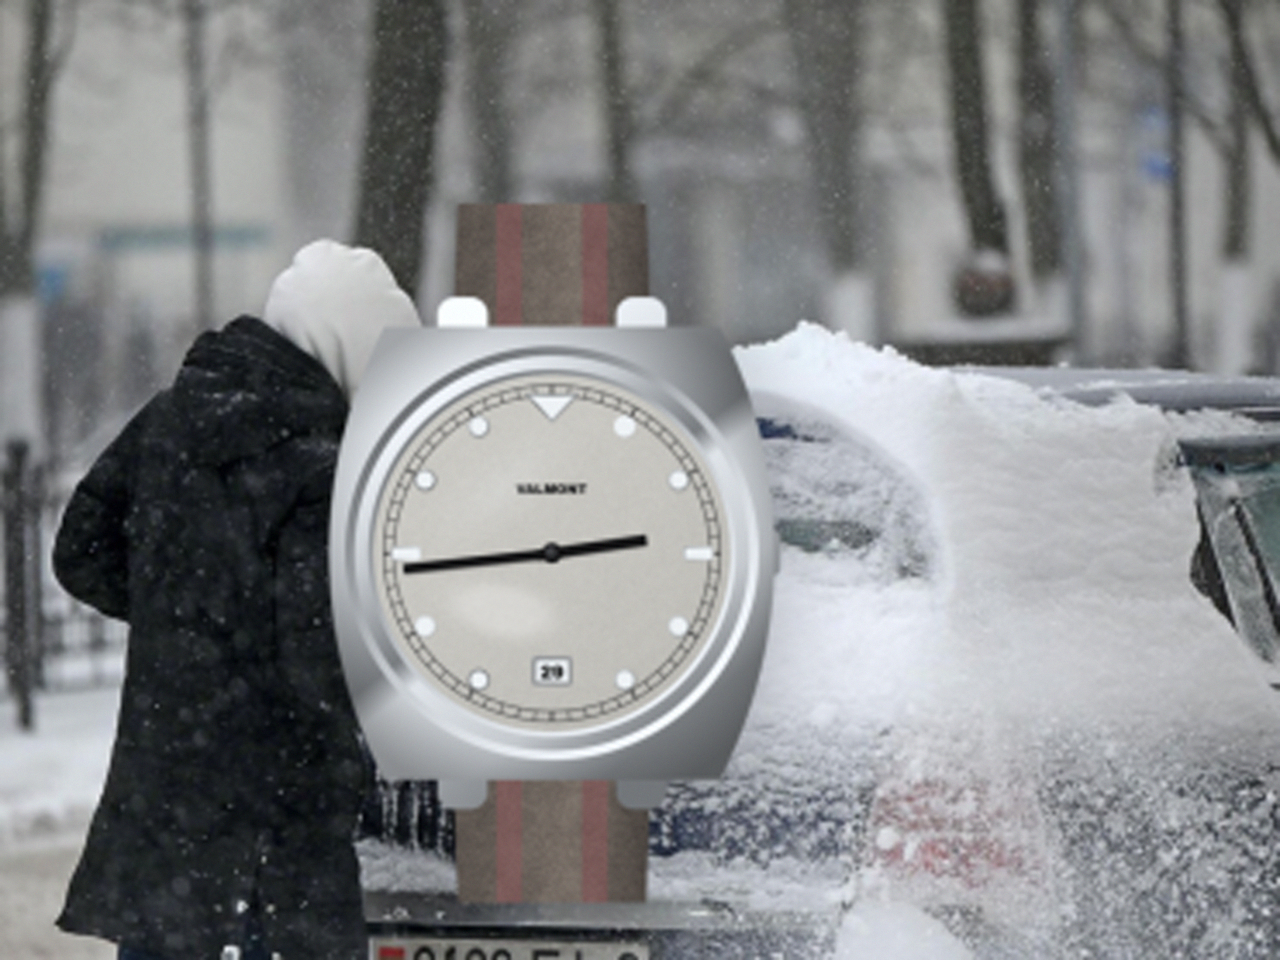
{"hour": 2, "minute": 44}
